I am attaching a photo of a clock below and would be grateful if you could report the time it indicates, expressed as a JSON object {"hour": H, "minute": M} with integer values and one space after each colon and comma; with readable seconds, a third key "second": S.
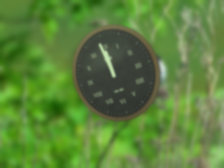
{"hour": 11, "minute": 59}
